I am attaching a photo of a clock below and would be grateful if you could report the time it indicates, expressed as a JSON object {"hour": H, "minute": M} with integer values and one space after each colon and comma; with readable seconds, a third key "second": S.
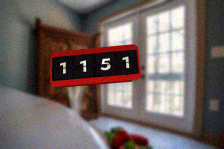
{"hour": 11, "minute": 51}
